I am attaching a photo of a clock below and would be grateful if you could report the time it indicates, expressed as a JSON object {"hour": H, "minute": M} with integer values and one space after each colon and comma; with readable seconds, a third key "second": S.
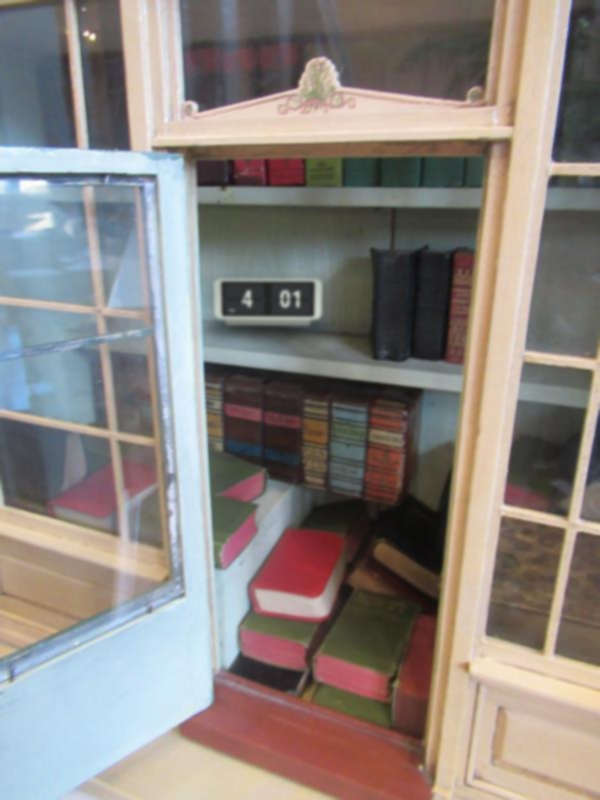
{"hour": 4, "minute": 1}
